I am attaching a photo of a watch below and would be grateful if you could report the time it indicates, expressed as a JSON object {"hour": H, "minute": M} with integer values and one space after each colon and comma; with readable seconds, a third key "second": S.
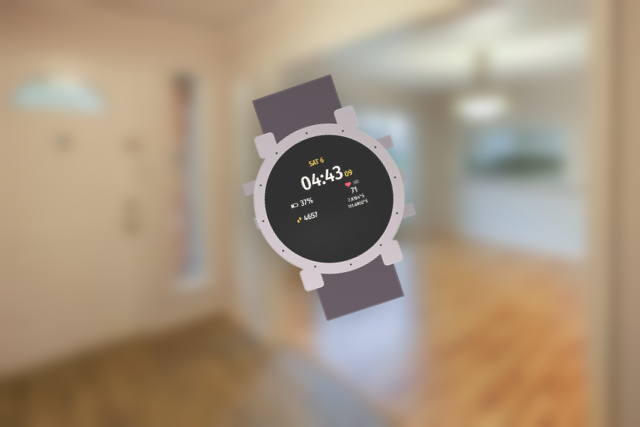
{"hour": 4, "minute": 43, "second": 9}
